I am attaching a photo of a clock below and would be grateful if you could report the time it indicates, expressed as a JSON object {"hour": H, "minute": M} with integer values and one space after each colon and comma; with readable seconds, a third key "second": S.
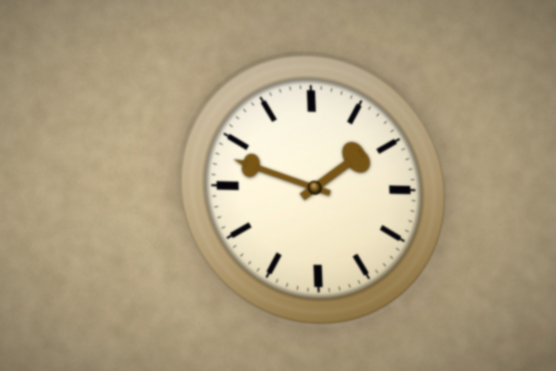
{"hour": 1, "minute": 48}
